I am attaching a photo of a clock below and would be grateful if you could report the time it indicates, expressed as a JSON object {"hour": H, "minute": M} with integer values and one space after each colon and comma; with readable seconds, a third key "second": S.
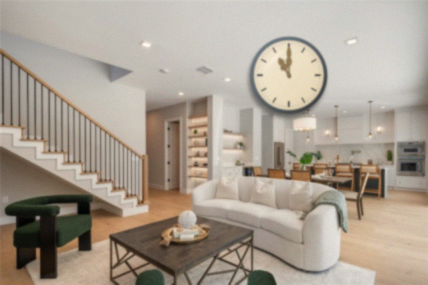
{"hour": 11, "minute": 0}
